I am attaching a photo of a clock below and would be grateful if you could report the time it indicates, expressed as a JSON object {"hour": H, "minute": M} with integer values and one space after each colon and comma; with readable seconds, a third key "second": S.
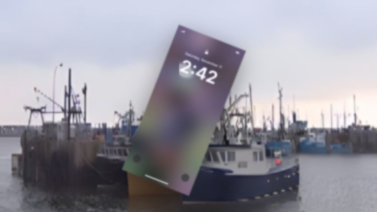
{"hour": 2, "minute": 42}
